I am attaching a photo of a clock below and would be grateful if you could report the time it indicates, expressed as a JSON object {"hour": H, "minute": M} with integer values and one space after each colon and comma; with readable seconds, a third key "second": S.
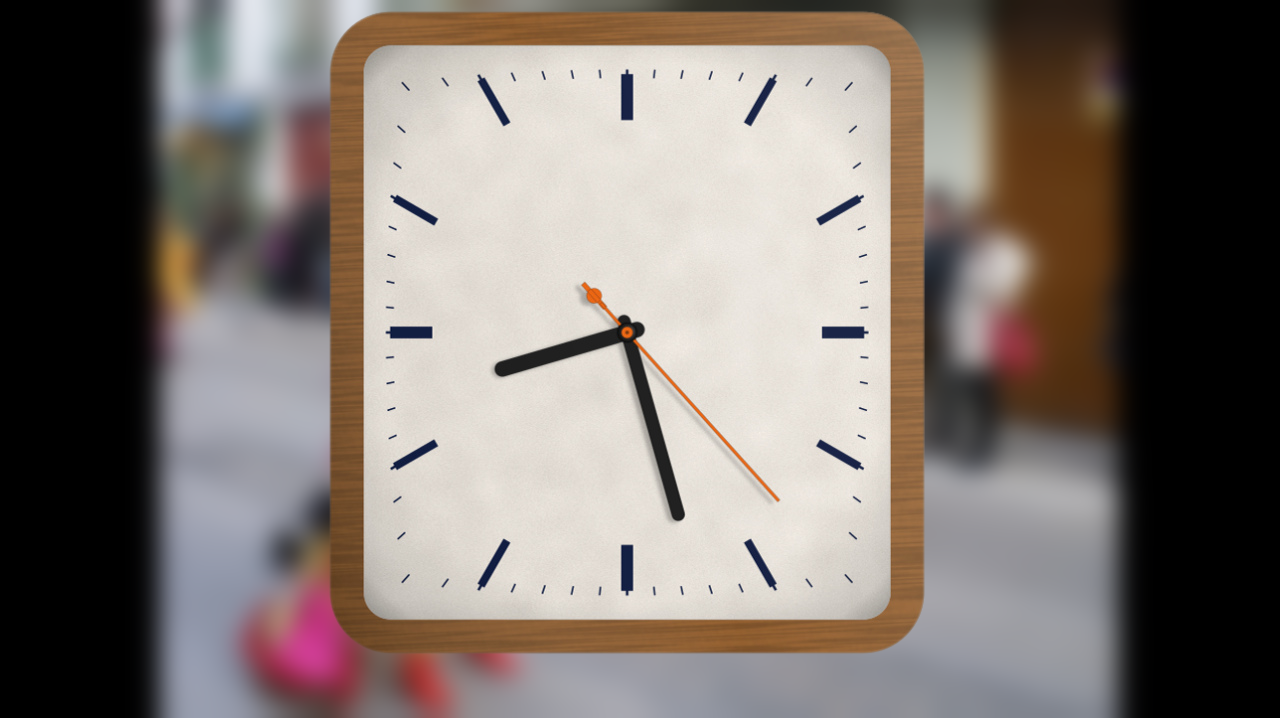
{"hour": 8, "minute": 27, "second": 23}
